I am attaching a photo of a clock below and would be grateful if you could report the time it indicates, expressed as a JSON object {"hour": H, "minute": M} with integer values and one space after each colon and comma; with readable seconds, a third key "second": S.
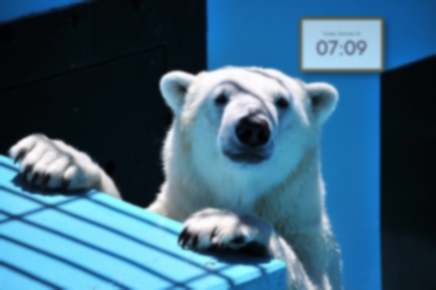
{"hour": 7, "minute": 9}
